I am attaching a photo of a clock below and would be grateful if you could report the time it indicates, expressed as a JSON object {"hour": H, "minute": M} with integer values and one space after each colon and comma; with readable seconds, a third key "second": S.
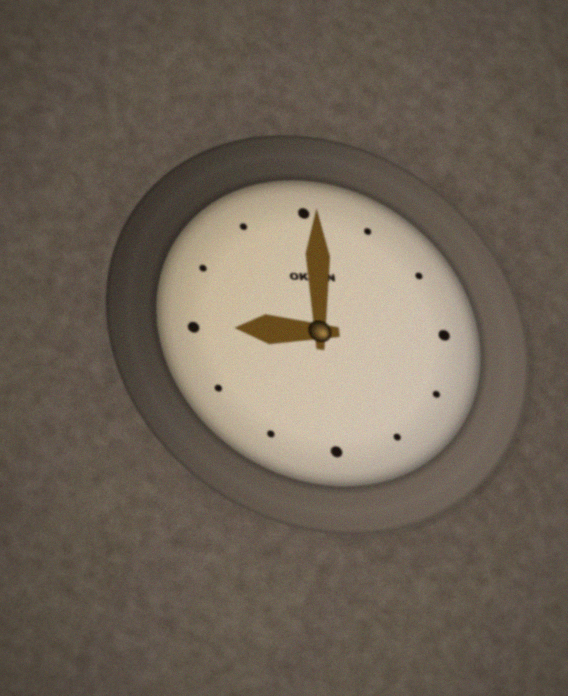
{"hour": 9, "minute": 1}
